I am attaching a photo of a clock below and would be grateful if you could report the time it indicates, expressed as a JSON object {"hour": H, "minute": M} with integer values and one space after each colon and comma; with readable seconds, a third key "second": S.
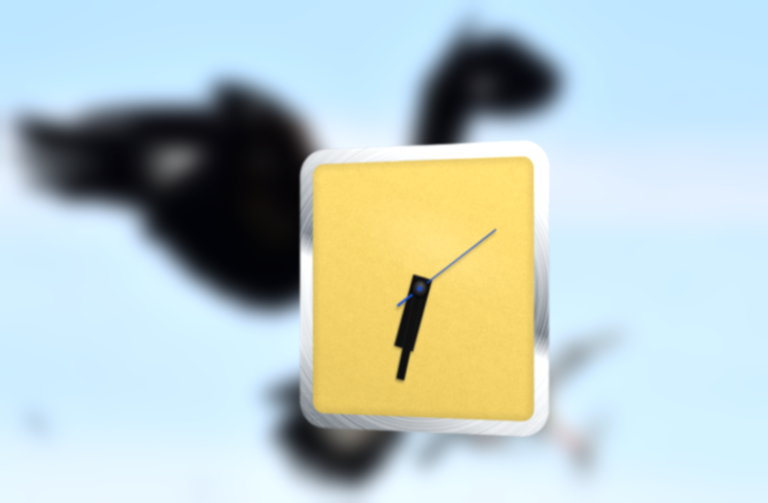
{"hour": 6, "minute": 32, "second": 9}
